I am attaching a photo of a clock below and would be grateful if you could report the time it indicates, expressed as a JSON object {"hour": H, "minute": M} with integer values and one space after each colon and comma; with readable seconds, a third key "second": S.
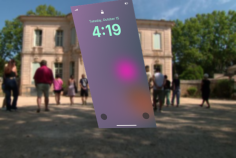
{"hour": 4, "minute": 19}
